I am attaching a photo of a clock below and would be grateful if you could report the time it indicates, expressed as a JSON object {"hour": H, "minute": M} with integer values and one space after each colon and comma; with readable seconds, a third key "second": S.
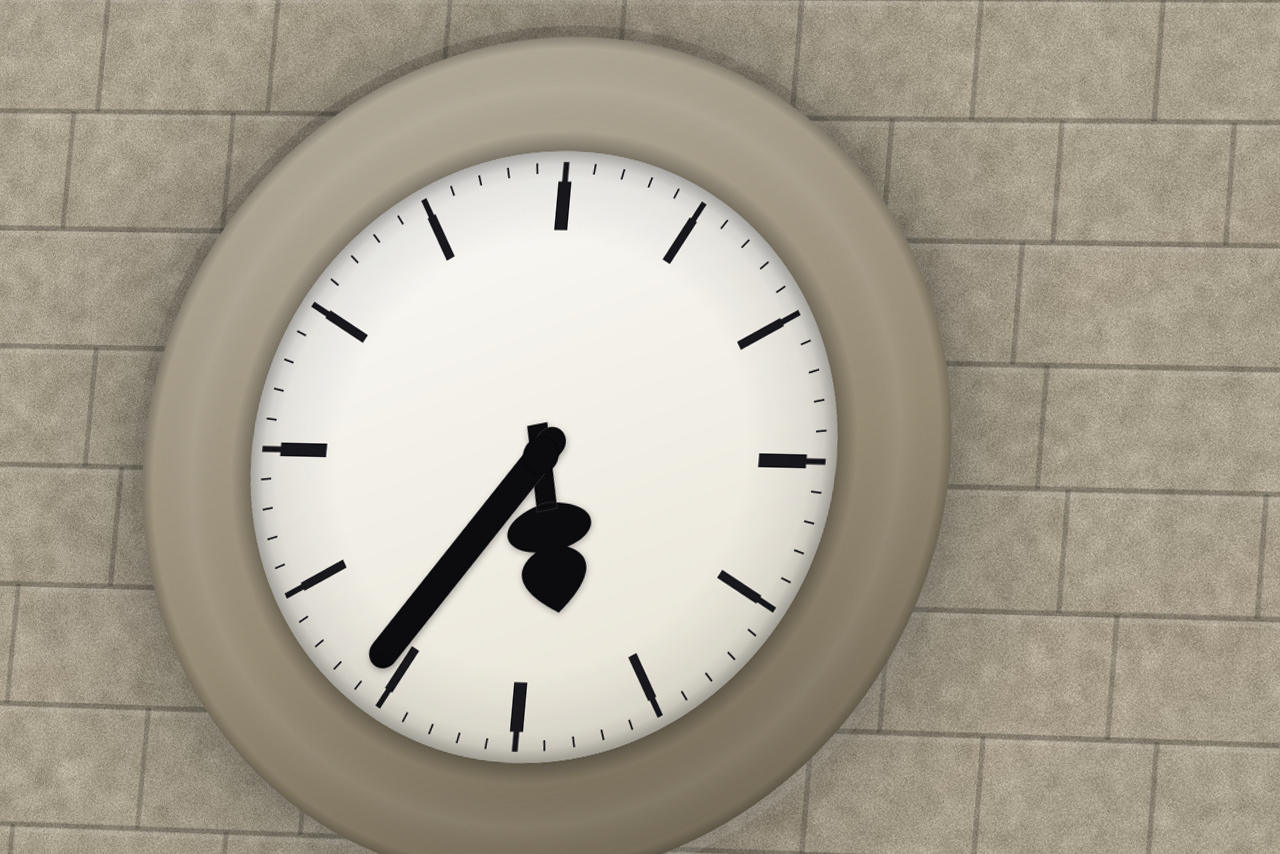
{"hour": 5, "minute": 36}
